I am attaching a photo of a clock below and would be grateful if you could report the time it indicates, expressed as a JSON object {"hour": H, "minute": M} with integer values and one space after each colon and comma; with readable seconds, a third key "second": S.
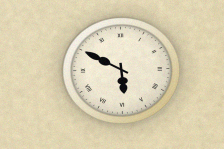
{"hour": 5, "minute": 50}
